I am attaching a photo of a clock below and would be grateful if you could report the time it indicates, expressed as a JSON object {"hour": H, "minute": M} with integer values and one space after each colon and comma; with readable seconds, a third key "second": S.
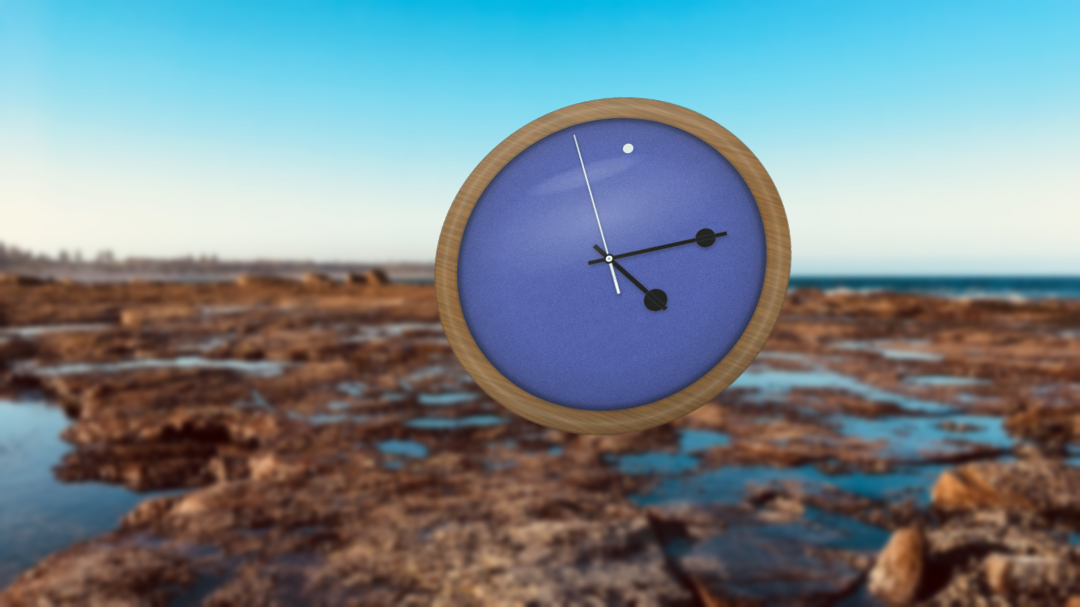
{"hour": 4, "minute": 11, "second": 56}
